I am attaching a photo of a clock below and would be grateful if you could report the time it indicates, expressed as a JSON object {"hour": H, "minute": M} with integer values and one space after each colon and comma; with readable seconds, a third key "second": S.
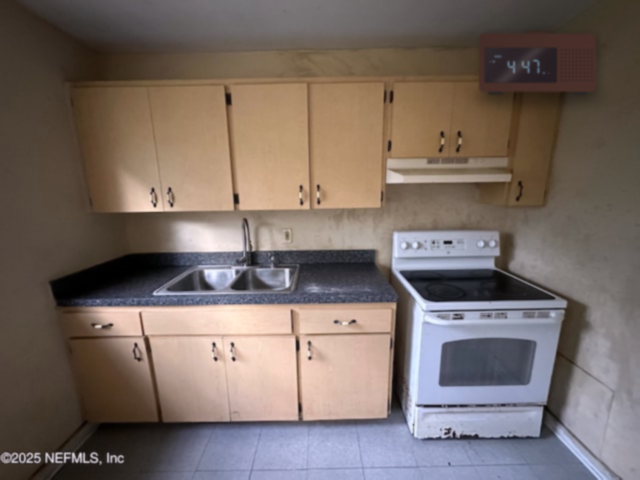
{"hour": 4, "minute": 47}
